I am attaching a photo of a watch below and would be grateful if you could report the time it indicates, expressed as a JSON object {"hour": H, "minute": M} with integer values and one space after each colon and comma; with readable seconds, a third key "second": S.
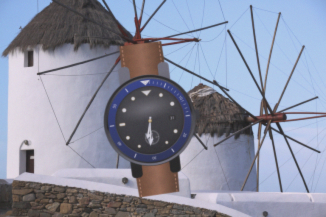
{"hour": 6, "minute": 31}
